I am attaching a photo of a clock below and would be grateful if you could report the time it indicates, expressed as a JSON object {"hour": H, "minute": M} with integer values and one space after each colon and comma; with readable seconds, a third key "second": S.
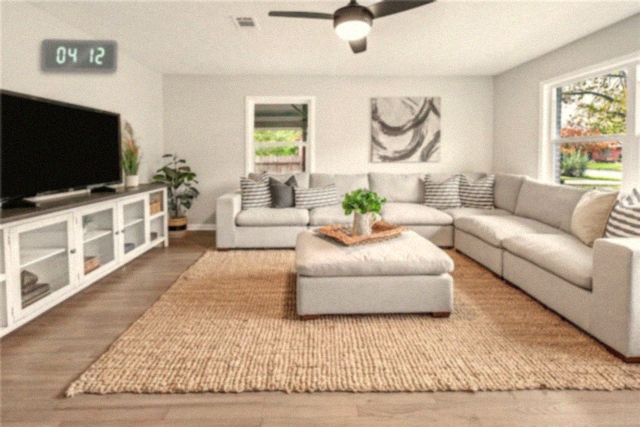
{"hour": 4, "minute": 12}
